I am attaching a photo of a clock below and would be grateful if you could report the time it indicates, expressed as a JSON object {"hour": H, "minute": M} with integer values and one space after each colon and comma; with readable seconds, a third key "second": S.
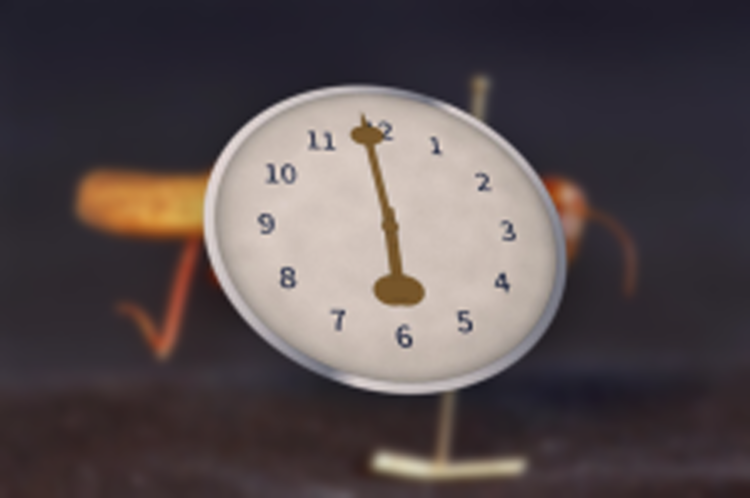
{"hour": 5, "minute": 59}
